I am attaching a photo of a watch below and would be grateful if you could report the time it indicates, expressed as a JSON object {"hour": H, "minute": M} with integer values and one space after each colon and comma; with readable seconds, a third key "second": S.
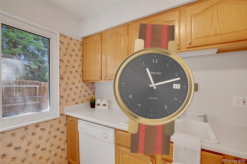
{"hour": 11, "minute": 12}
